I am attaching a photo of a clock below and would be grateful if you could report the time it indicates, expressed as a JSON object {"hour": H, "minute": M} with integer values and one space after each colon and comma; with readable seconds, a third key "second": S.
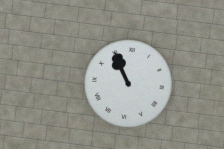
{"hour": 10, "minute": 55}
